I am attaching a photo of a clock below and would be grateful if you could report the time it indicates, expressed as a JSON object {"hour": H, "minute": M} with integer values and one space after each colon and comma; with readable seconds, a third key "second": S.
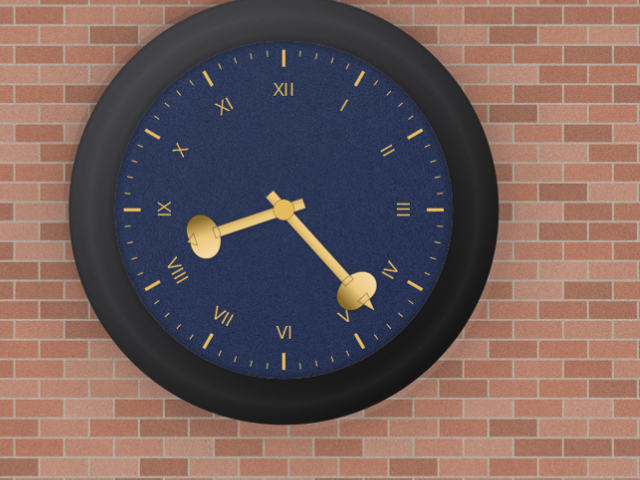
{"hour": 8, "minute": 23}
